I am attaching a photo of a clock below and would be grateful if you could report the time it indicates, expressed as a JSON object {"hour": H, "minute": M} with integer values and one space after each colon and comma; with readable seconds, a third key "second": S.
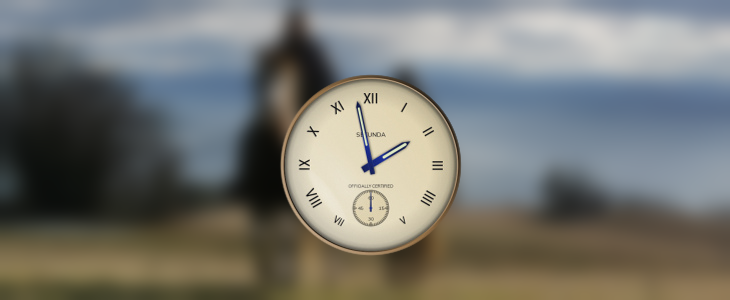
{"hour": 1, "minute": 58}
